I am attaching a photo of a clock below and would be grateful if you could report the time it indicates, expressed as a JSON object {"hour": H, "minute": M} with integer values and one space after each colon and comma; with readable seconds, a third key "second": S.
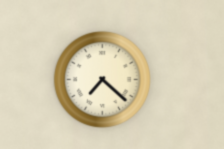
{"hour": 7, "minute": 22}
